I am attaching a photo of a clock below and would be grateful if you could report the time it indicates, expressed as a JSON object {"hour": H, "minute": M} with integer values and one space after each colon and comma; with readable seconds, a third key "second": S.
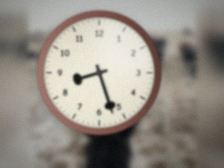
{"hour": 8, "minute": 27}
